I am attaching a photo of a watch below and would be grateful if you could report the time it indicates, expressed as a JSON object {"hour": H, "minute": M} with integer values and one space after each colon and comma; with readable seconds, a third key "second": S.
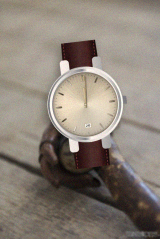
{"hour": 12, "minute": 1}
